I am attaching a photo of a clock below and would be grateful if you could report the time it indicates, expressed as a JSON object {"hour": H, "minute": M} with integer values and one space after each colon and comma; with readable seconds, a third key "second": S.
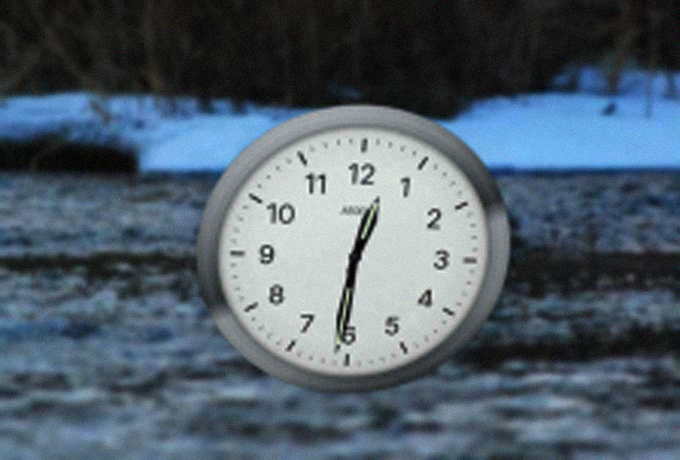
{"hour": 12, "minute": 31}
